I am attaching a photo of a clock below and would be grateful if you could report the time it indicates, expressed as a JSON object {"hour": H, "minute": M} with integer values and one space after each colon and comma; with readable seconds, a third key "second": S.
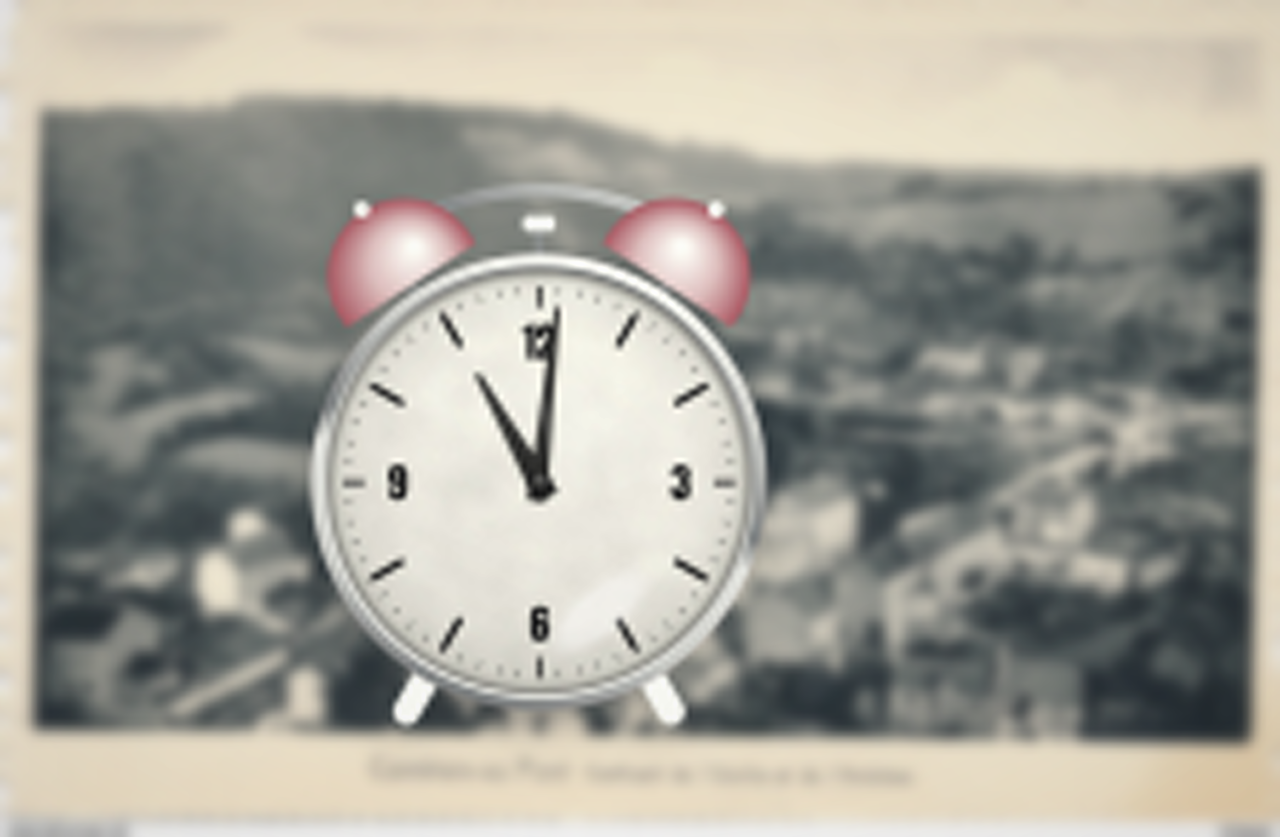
{"hour": 11, "minute": 1}
